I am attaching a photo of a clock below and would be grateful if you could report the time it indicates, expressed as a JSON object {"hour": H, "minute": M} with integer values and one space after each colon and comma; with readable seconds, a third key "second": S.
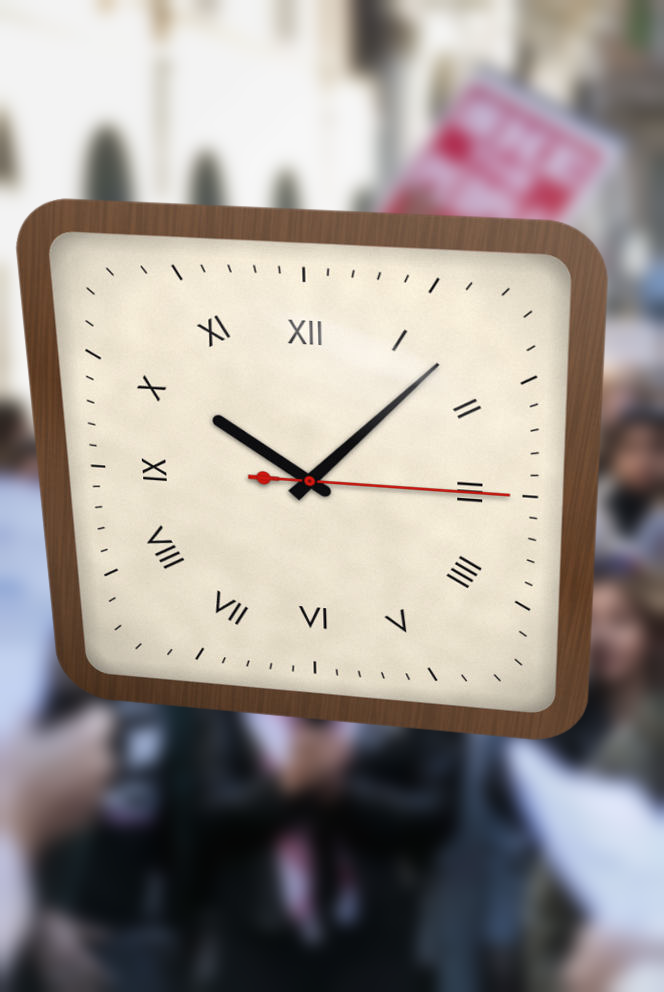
{"hour": 10, "minute": 7, "second": 15}
